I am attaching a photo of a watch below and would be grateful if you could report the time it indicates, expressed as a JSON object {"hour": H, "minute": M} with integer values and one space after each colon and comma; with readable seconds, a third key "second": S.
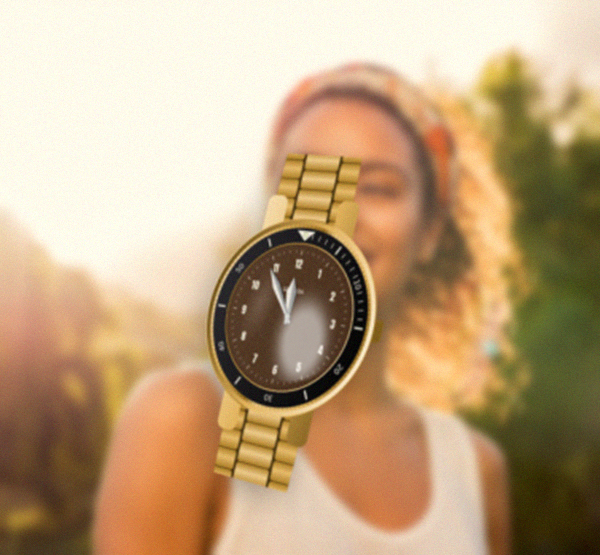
{"hour": 11, "minute": 54}
